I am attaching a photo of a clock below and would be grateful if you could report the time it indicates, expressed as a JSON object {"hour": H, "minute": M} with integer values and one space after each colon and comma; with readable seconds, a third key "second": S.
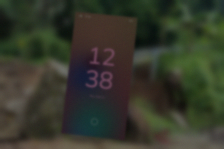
{"hour": 12, "minute": 38}
